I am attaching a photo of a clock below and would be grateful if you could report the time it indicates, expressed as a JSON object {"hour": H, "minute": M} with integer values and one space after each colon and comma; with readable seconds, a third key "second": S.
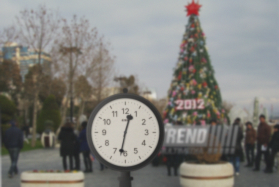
{"hour": 12, "minute": 32}
